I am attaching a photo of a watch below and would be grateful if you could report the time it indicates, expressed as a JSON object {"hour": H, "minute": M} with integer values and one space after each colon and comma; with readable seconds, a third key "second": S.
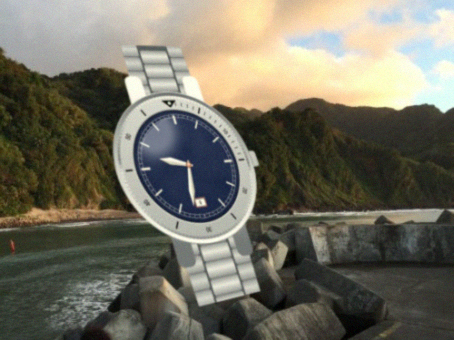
{"hour": 9, "minute": 32}
